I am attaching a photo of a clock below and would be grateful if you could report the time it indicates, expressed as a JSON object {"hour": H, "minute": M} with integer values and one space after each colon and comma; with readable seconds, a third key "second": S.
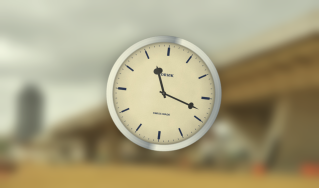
{"hour": 11, "minute": 18}
